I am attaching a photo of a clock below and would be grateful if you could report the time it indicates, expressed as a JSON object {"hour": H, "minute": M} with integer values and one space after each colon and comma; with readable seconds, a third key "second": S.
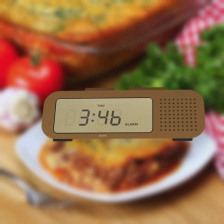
{"hour": 3, "minute": 46}
